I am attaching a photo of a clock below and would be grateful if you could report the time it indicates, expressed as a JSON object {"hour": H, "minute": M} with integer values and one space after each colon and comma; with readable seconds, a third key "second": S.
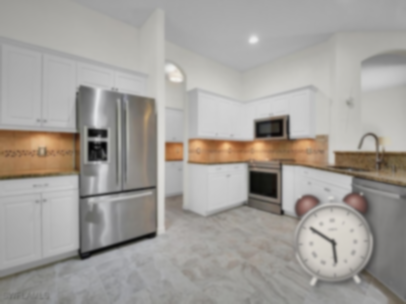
{"hour": 5, "minute": 51}
